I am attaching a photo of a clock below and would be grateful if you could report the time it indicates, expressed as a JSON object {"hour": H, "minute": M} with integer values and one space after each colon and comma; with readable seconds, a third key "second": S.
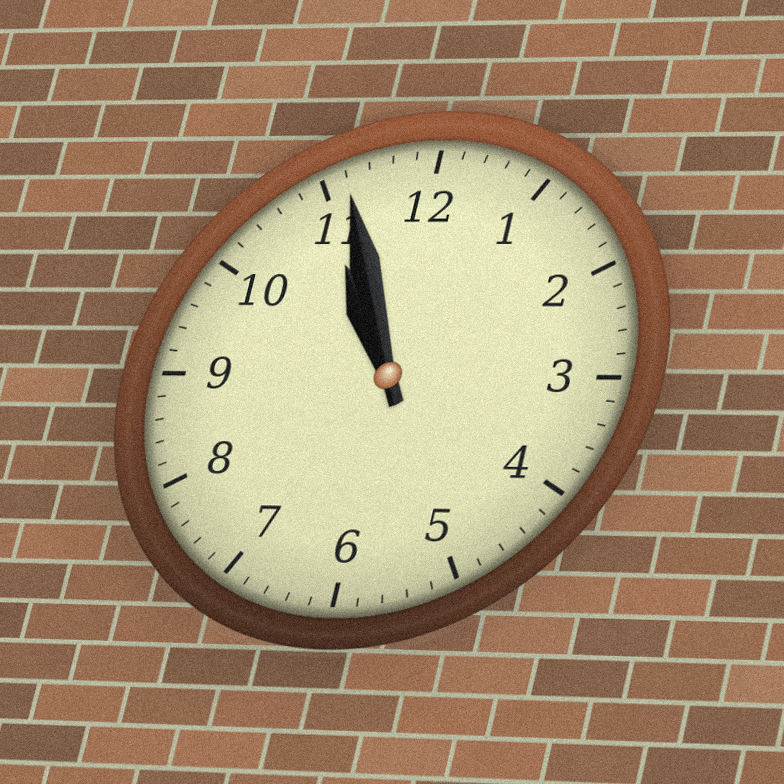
{"hour": 10, "minute": 56}
